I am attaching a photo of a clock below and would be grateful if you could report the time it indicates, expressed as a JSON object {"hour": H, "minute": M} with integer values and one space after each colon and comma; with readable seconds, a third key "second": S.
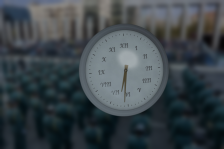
{"hour": 6, "minute": 31}
